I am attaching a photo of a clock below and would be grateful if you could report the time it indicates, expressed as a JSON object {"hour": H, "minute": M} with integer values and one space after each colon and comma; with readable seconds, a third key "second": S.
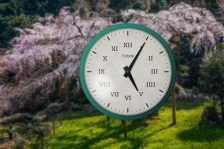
{"hour": 5, "minute": 5}
